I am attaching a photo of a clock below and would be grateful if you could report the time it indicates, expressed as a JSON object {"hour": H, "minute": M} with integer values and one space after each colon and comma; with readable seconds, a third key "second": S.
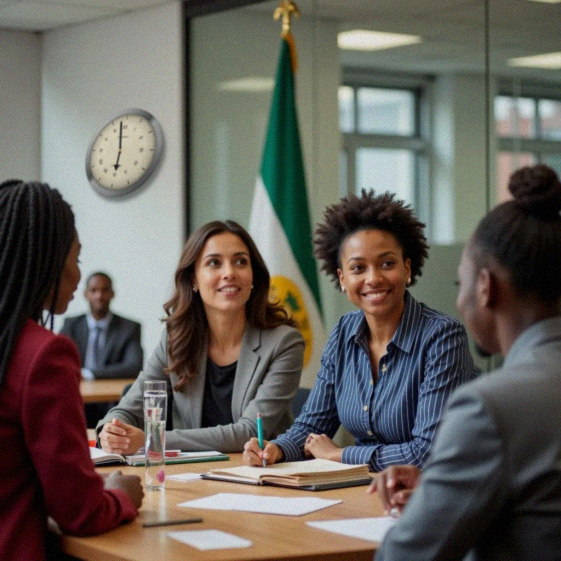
{"hour": 5, "minute": 58}
